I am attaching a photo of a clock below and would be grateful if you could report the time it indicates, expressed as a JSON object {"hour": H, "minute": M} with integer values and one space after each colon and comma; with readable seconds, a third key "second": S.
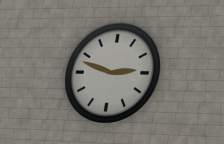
{"hour": 2, "minute": 48}
